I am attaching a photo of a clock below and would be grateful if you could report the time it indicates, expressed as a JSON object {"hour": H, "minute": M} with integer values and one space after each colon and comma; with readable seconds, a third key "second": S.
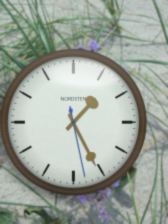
{"hour": 1, "minute": 25, "second": 28}
